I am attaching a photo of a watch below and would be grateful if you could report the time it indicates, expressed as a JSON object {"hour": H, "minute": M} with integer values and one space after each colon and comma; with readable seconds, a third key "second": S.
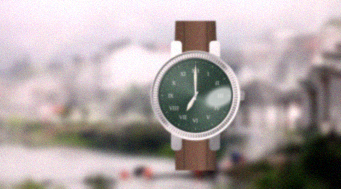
{"hour": 7, "minute": 0}
